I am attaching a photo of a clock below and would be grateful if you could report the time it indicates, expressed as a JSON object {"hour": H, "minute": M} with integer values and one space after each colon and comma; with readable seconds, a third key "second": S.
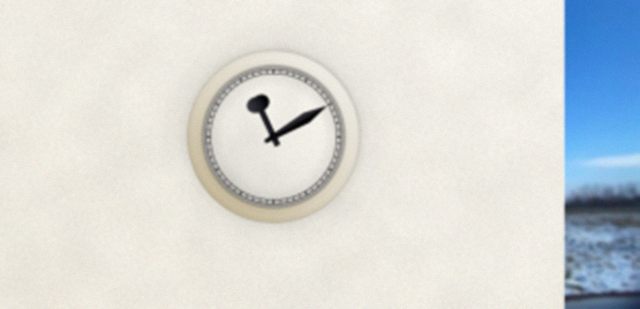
{"hour": 11, "minute": 10}
